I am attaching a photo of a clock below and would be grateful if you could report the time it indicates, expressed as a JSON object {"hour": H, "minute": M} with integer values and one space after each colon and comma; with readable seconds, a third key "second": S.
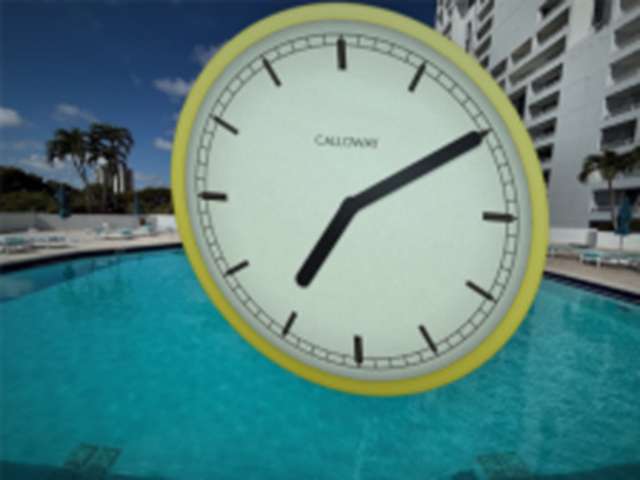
{"hour": 7, "minute": 10}
